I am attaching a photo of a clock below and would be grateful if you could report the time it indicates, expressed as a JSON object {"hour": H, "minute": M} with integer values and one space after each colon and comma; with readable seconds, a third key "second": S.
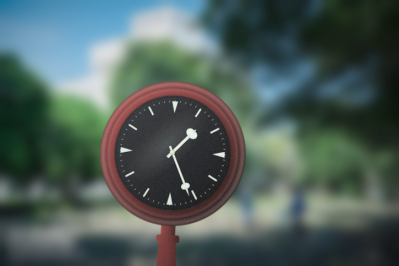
{"hour": 1, "minute": 26}
